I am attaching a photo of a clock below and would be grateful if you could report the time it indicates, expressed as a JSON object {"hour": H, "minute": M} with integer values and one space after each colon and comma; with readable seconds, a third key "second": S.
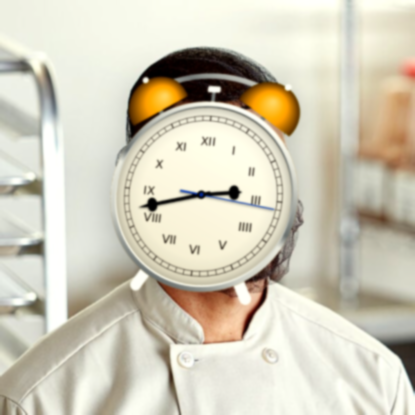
{"hour": 2, "minute": 42, "second": 16}
